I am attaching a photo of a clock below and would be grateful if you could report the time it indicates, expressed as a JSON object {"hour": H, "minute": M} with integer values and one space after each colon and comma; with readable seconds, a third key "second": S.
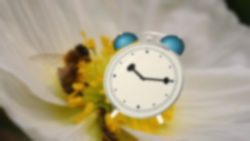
{"hour": 10, "minute": 15}
